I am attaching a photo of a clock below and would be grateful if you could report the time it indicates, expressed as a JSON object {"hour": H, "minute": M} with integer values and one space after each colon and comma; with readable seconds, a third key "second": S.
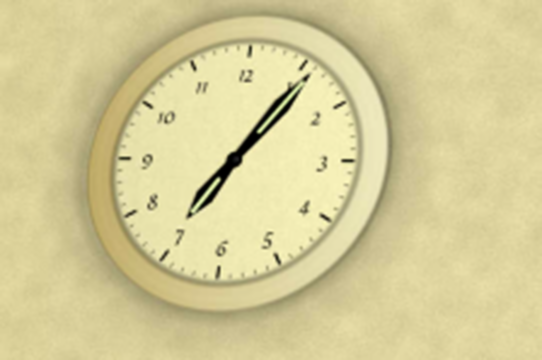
{"hour": 7, "minute": 6}
